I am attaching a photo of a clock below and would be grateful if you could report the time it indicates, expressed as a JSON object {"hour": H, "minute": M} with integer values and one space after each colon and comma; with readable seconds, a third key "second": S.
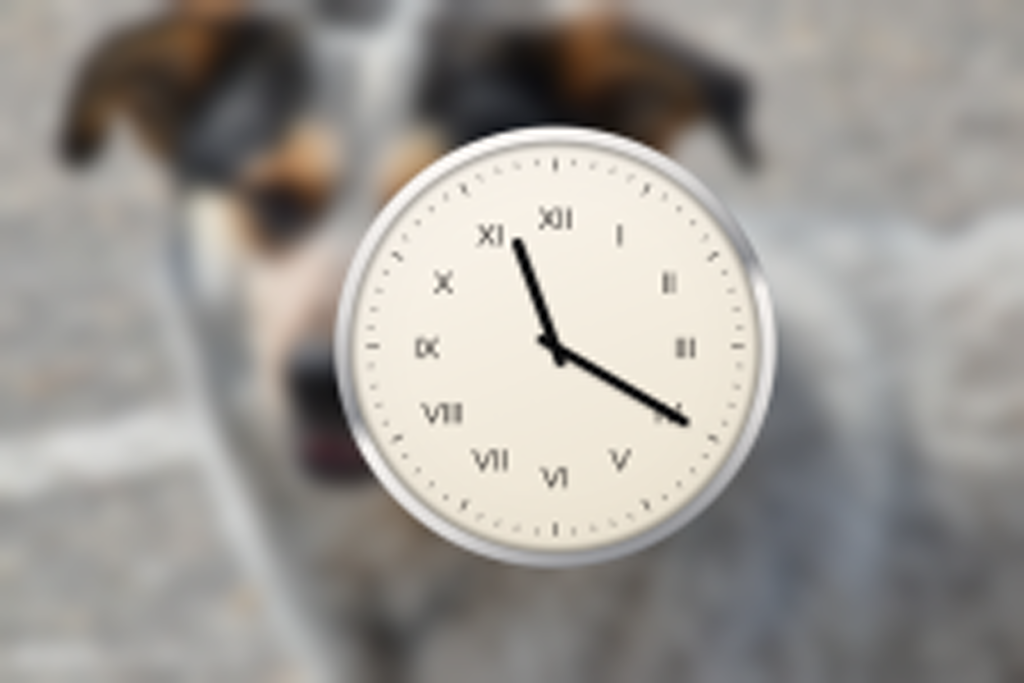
{"hour": 11, "minute": 20}
